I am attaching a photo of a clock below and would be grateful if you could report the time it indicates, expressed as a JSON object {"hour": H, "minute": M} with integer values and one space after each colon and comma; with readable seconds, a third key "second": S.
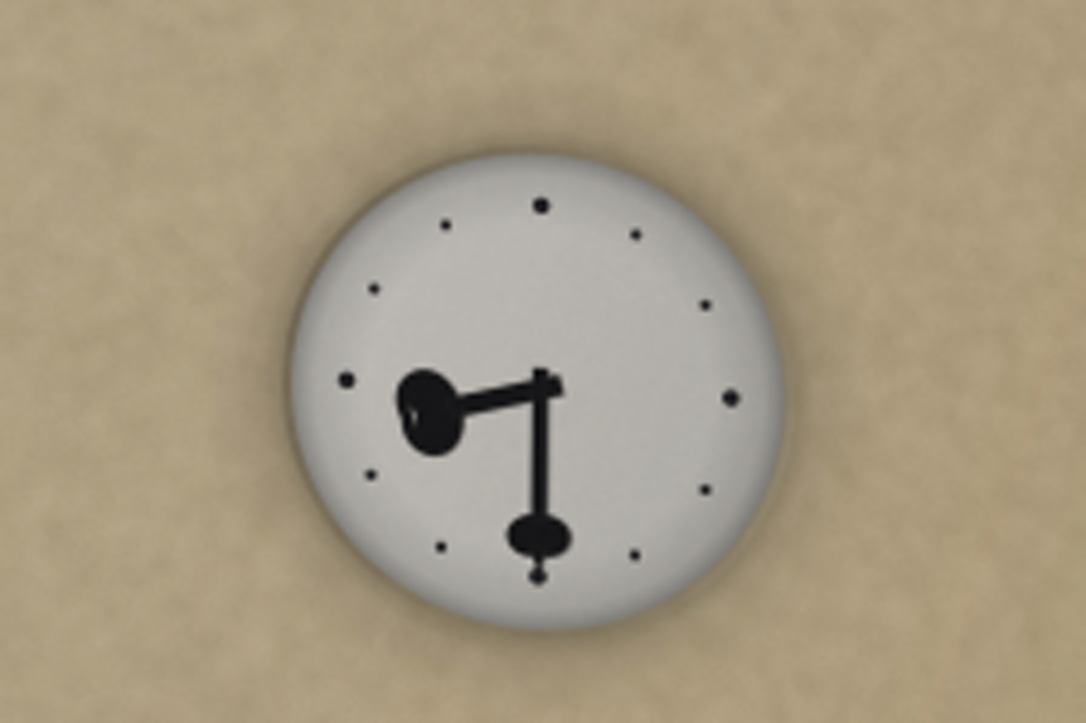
{"hour": 8, "minute": 30}
